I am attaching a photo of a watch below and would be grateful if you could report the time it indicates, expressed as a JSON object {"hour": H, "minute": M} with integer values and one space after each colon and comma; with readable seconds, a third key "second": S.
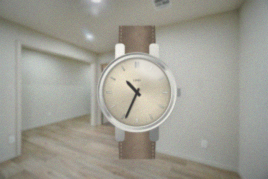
{"hour": 10, "minute": 34}
